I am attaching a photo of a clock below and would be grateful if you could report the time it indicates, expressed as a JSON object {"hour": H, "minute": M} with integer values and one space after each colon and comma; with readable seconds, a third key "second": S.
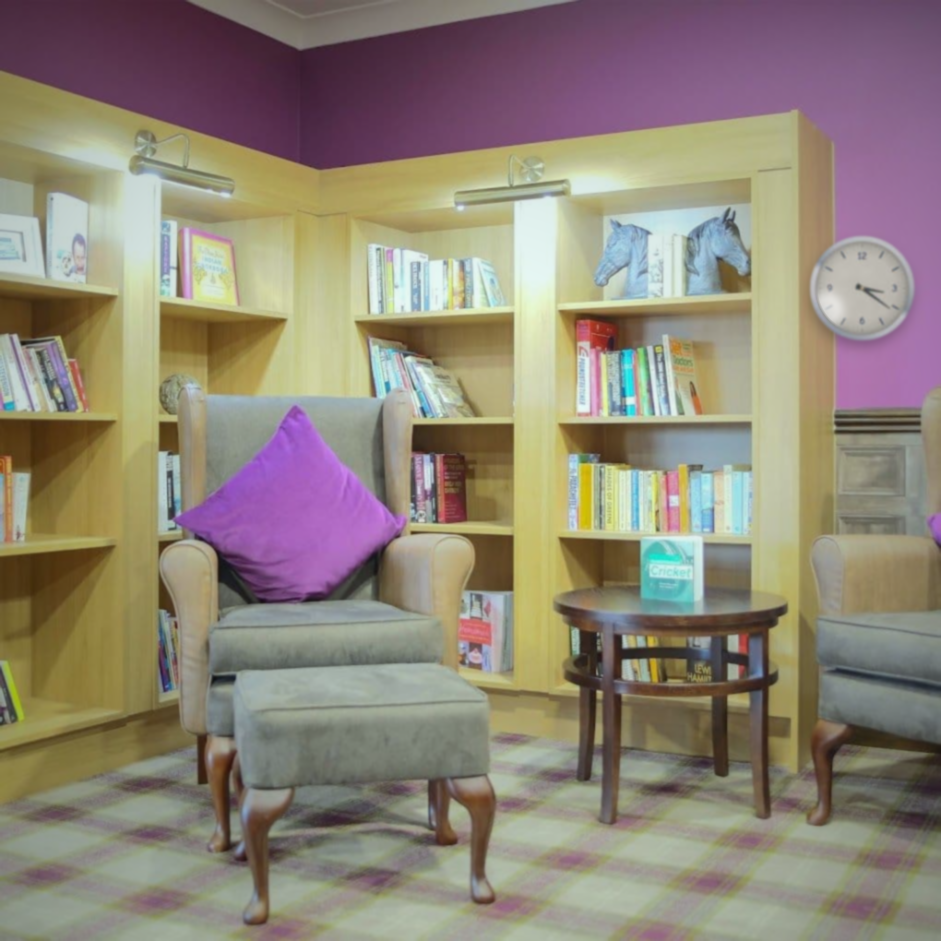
{"hour": 3, "minute": 21}
